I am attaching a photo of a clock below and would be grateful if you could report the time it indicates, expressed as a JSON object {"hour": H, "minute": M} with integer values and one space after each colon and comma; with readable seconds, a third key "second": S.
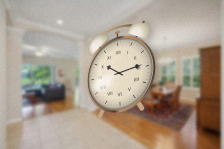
{"hour": 10, "minute": 14}
